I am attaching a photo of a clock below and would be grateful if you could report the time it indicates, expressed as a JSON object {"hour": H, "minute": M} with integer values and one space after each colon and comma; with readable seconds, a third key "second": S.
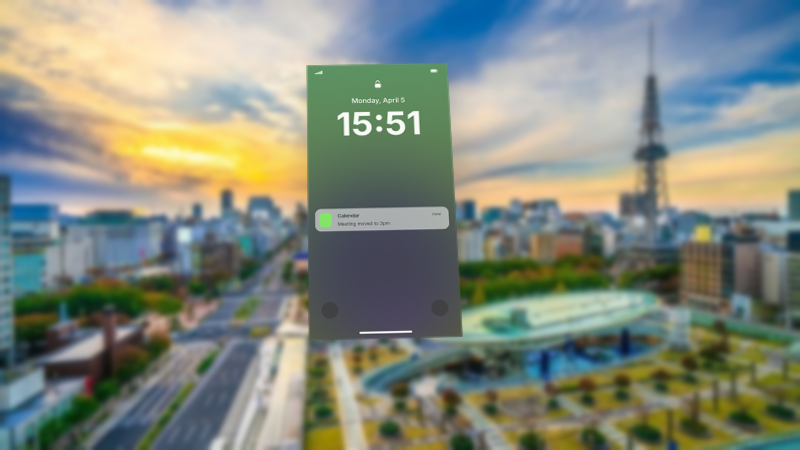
{"hour": 15, "minute": 51}
